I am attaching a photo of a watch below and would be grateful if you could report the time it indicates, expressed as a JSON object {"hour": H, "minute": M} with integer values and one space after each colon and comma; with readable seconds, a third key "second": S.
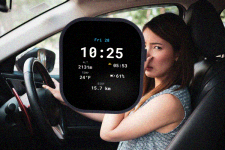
{"hour": 10, "minute": 25}
